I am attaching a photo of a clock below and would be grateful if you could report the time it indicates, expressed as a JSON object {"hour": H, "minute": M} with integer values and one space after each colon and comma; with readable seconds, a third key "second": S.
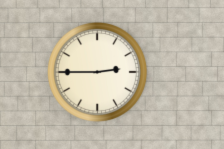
{"hour": 2, "minute": 45}
